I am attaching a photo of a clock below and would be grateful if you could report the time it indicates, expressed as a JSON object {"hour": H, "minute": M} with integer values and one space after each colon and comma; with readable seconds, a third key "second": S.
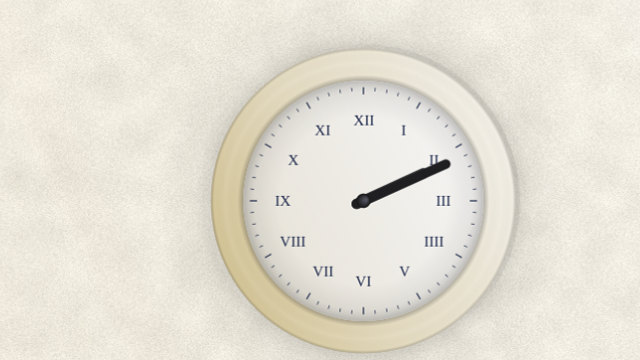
{"hour": 2, "minute": 11}
